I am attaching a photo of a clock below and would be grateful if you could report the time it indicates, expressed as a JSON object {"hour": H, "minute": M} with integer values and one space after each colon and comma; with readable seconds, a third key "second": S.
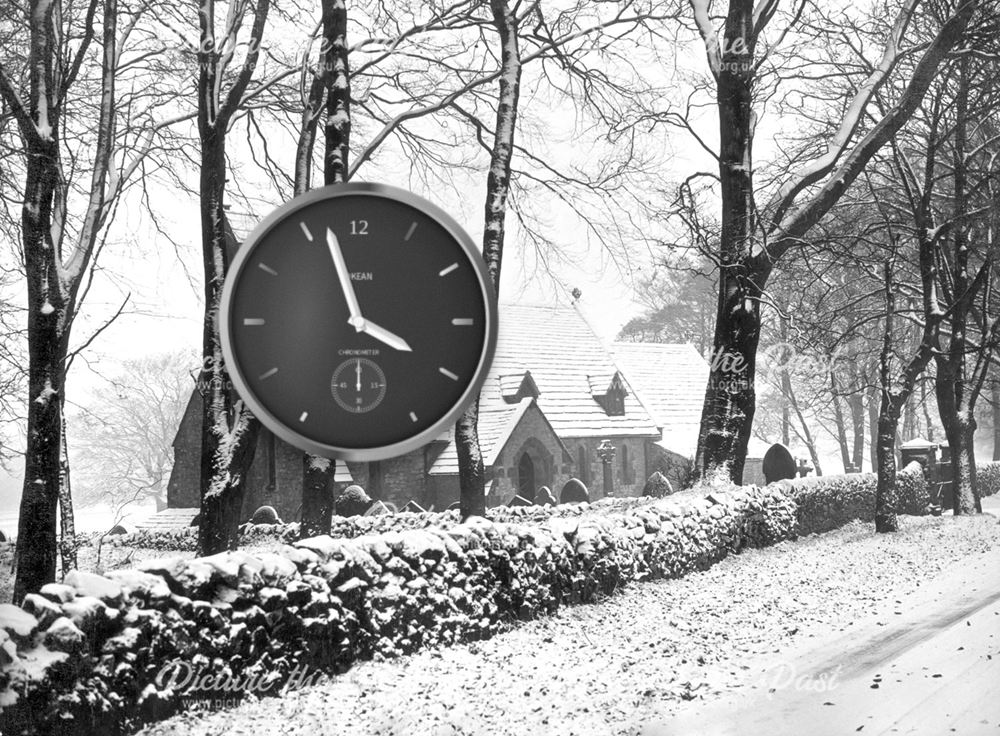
{"hour": 3, "minute": 57}
